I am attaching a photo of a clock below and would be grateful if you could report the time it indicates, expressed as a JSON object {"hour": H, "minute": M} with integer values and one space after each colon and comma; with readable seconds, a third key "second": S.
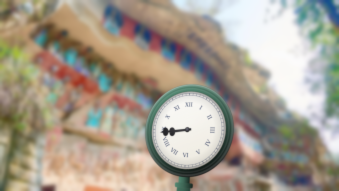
{"hour": 8, "minute": 44}
